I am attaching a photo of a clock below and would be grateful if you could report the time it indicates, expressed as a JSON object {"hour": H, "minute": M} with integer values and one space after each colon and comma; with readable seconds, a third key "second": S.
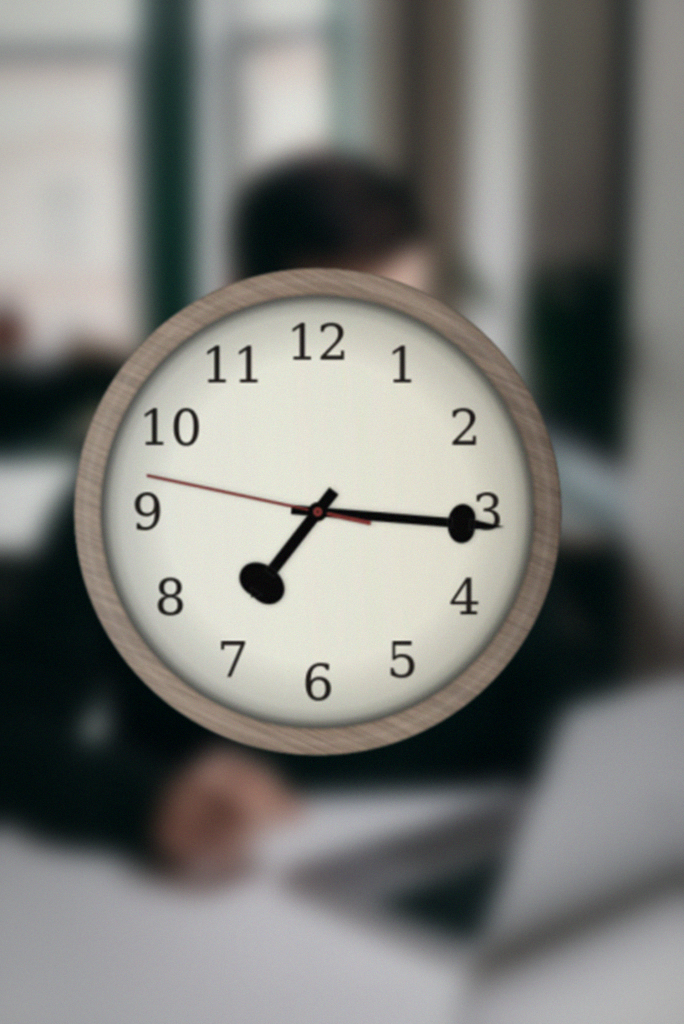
{"hour": 7, "minute": 15, "second": 47}
